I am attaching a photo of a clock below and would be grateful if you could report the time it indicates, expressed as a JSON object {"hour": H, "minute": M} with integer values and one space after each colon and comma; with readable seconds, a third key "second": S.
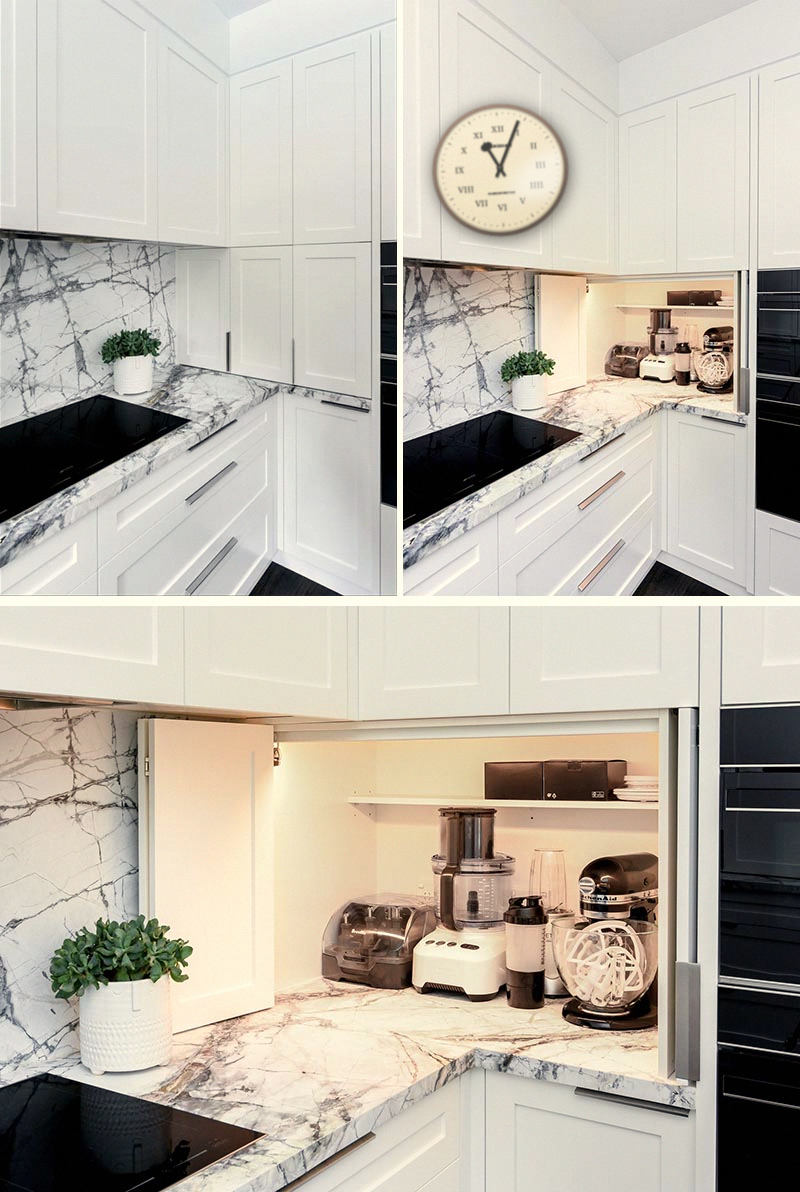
{"hour": 11, "minute": 4}
